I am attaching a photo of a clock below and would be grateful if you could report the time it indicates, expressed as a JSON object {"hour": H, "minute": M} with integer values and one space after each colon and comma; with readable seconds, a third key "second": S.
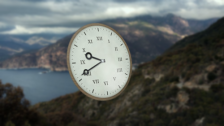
{"hour": 9, "minute": 41}
